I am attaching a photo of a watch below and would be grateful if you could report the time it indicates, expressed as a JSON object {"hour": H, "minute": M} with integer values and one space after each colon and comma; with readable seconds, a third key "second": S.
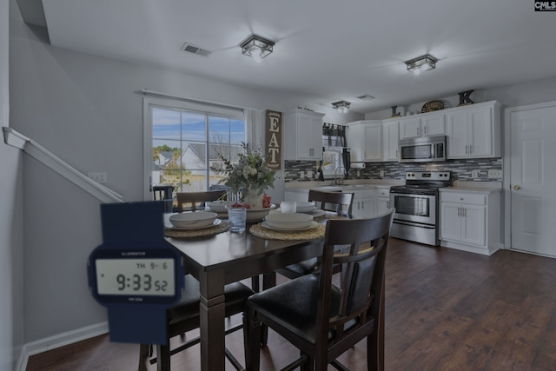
{"hour": 9, "minute": 33, "second": 52}
